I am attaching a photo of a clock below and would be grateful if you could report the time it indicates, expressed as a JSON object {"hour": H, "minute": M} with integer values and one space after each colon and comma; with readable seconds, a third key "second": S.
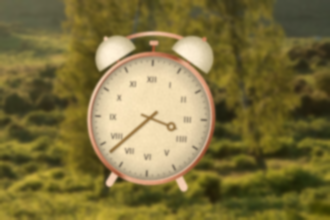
{"hour": 3, "minute": 38}
